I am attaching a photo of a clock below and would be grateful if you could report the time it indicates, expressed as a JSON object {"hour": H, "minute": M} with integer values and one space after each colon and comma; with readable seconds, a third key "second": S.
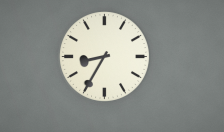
{"hour": 8, "minute": 35}
